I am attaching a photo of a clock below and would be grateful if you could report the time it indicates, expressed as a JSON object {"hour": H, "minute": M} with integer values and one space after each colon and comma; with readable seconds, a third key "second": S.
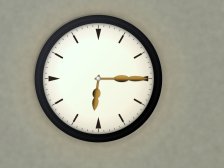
{"hour": 6, "minute": 15}
